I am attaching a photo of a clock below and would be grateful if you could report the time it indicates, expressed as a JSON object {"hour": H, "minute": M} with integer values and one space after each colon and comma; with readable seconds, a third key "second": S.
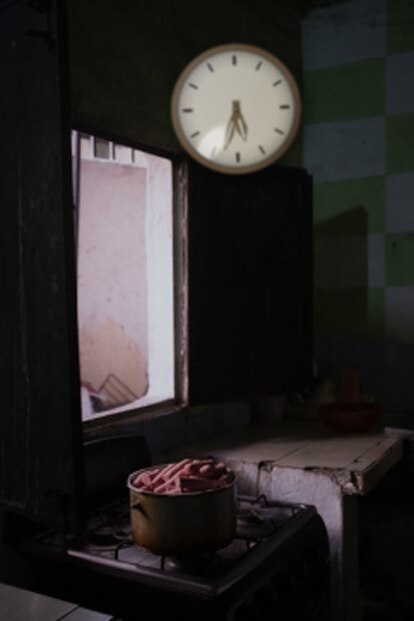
{"hour": 5, "minute": 33}
